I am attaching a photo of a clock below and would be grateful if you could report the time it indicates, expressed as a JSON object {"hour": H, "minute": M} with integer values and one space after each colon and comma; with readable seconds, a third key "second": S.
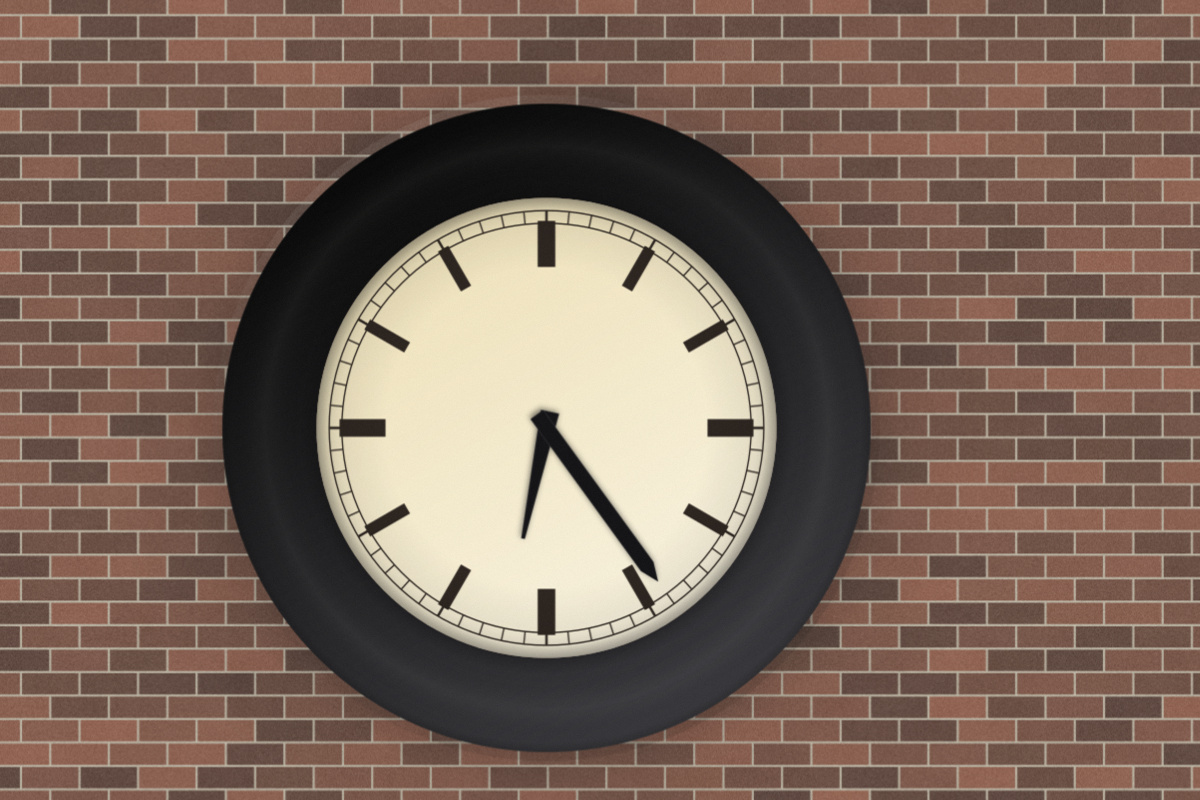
{"hour": 6, "minute": 24}
